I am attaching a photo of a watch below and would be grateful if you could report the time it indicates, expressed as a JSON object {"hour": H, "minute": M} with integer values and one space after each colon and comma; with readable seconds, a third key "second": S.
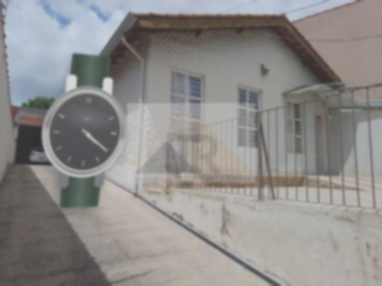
{"hour": 4, "minute": 21}
